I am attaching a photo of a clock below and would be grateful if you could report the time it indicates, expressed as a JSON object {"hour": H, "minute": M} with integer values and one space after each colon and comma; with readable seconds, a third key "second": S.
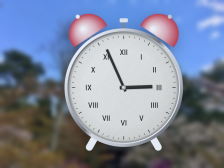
{"hour": 2, "minute": 56}
